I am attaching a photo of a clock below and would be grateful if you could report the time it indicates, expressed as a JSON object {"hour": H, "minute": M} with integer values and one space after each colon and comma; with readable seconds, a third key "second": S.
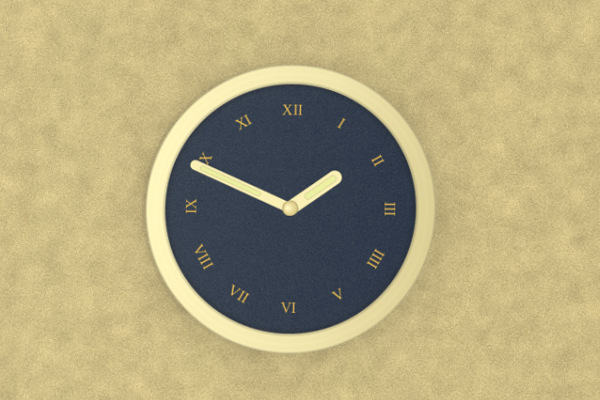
{"hour": 1, "minute": 49}
